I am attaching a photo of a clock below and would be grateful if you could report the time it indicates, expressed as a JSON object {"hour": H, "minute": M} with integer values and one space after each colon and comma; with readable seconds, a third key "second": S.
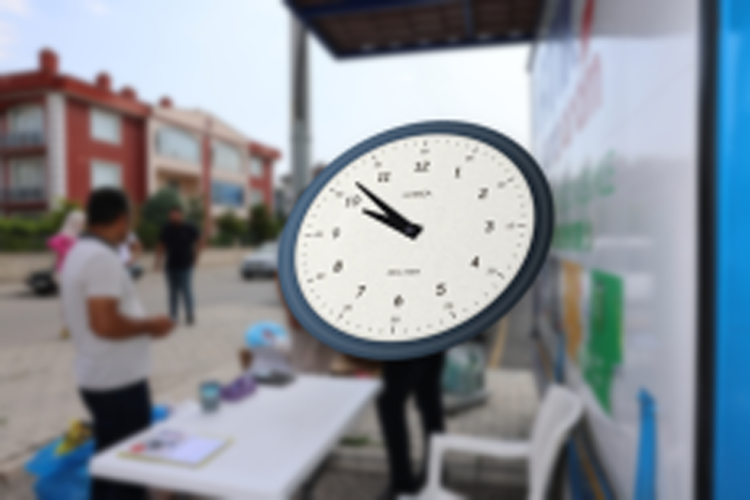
{"hour": 9, "minute": 52}
